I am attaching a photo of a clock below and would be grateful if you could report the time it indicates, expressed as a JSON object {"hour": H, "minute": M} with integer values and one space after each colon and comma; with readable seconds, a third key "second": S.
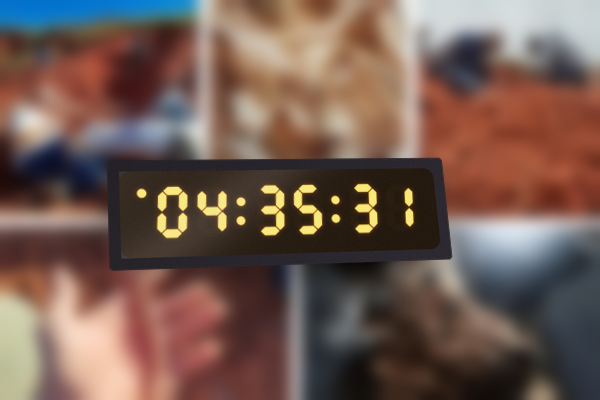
{"hour": 4, "minute": 35, "second": 31}
